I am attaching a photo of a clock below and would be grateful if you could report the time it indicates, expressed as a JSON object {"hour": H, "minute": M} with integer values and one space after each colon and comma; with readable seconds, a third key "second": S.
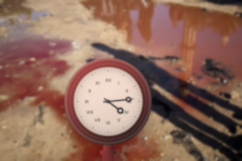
{"hour": 4, "minute": 14}
